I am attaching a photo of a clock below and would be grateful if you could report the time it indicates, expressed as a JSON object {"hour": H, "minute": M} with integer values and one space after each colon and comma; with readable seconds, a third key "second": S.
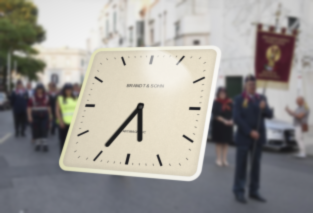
{"hour": 5, "minute": 35}
